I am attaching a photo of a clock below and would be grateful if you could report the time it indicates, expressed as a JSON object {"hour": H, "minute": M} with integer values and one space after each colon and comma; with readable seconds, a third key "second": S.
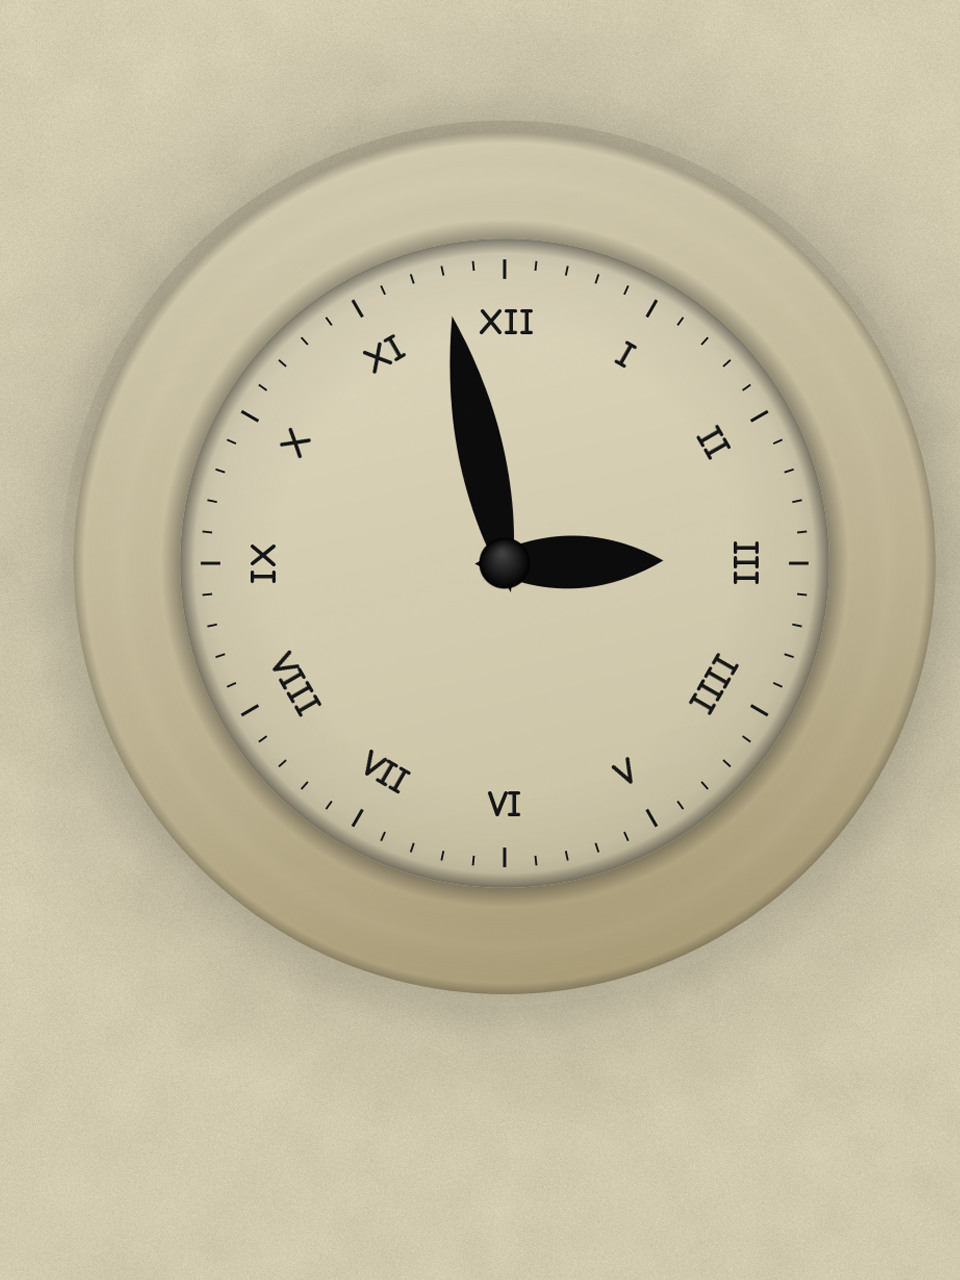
{"hour": 2, "minute": 58}
